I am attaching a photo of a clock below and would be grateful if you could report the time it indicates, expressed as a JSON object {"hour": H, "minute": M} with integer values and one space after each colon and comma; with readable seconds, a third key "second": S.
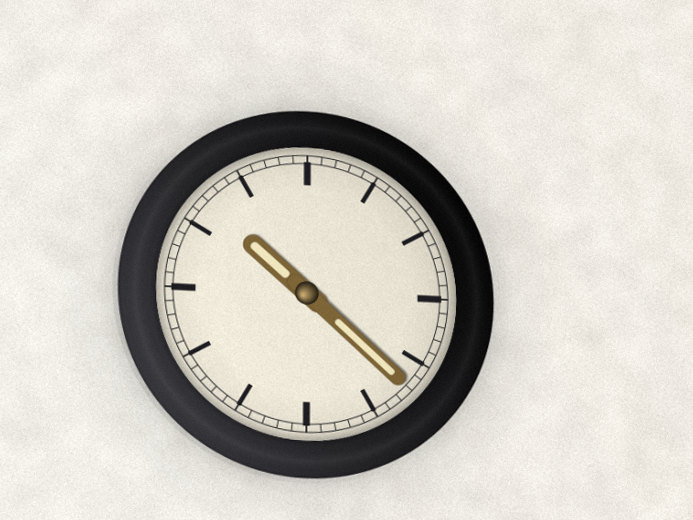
{"hour": 10, "minute": 22}
